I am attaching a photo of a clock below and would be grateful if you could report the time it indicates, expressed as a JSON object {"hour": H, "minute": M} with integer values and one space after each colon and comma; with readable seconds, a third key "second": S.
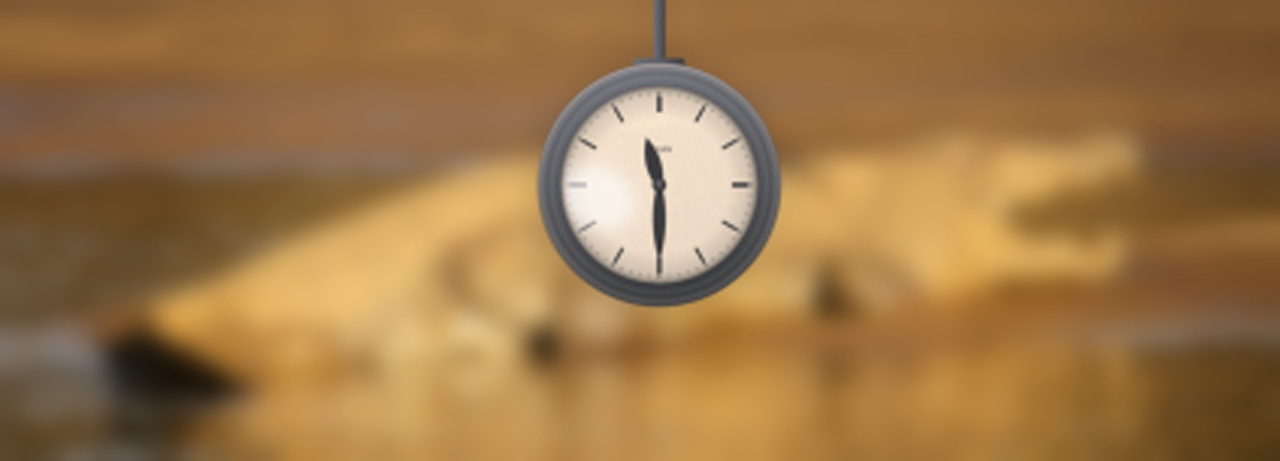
{"hour": 11, "minute": 30}
